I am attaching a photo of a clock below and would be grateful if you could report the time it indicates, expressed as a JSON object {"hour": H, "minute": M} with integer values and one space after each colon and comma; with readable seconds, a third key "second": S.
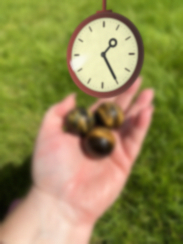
{"hour": 1, "minute": 25}
